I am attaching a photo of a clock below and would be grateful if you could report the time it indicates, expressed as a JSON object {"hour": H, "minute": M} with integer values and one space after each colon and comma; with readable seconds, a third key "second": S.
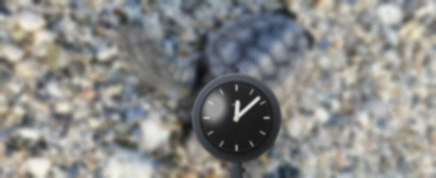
{"hour": 12, "minute": 8}
